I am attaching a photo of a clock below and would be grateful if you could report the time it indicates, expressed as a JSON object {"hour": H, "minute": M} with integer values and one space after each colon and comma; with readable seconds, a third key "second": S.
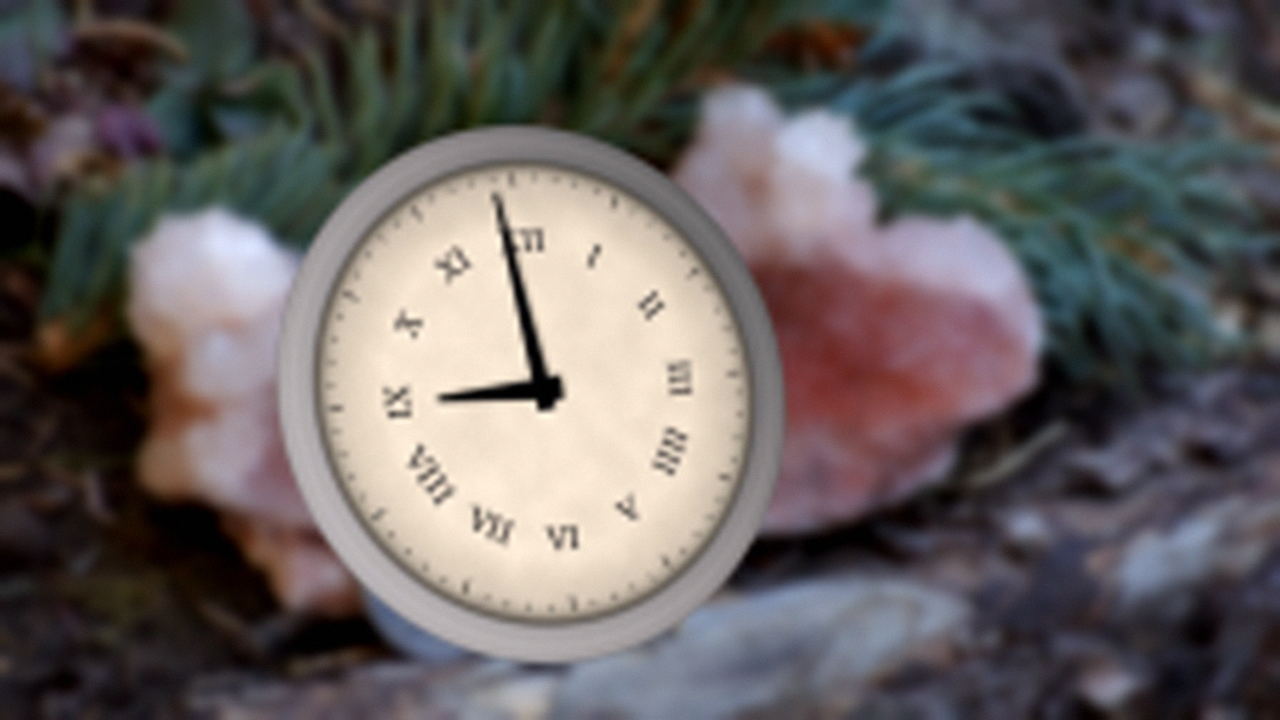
{"hour": 8, "minute": 59}
